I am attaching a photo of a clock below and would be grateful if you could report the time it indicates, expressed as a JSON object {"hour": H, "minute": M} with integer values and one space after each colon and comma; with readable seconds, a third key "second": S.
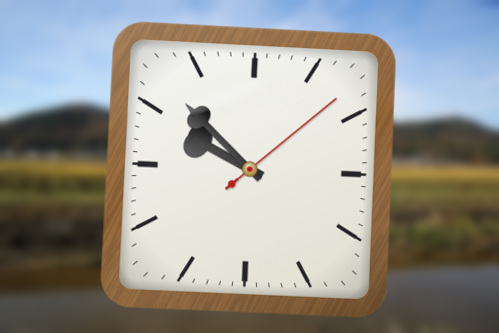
{"hour": 9, "minute": 52, "second": 8}
